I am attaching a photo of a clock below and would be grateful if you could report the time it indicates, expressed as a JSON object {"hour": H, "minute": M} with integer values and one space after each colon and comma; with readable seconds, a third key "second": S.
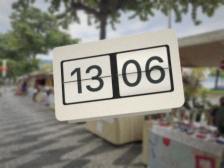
{"hour": 13, "minute": 6}
